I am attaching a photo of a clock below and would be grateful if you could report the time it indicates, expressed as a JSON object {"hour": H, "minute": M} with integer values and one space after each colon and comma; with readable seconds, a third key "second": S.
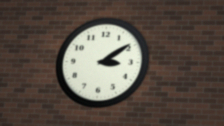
{"hour": 3, "minute": 9}
